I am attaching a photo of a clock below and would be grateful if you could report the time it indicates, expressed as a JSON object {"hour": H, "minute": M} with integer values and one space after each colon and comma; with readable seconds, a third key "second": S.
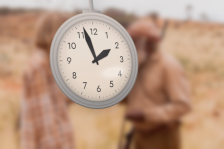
{"hour": 1, "minute": 57}
